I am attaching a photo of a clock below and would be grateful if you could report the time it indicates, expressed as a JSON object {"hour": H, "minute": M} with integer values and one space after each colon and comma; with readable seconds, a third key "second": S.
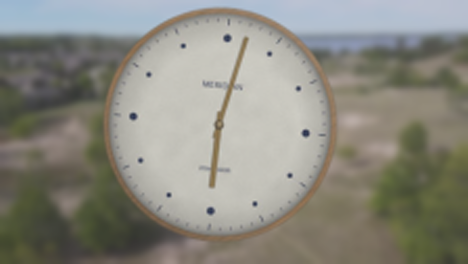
{"hour": 6, "minute": 2}
